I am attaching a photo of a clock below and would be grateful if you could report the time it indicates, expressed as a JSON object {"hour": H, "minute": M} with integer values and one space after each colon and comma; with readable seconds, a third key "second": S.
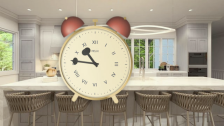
{"hour": 10, "minute": 46}
